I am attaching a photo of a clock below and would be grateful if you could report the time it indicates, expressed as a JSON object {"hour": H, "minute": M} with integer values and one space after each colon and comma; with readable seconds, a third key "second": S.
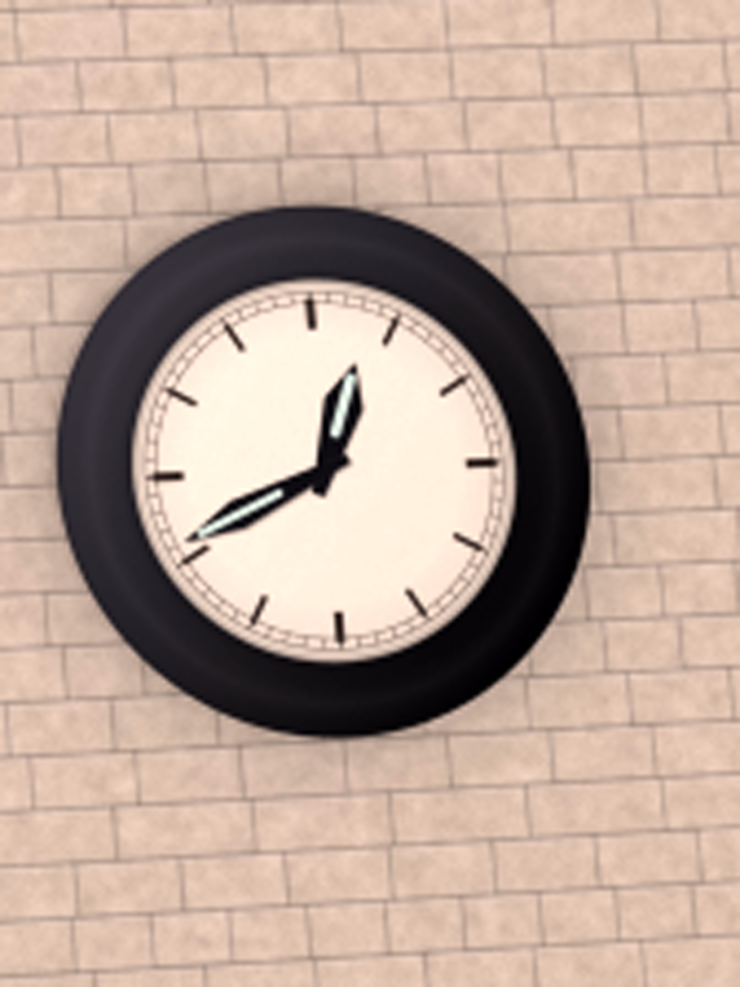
{"hour": 12, "minute": 41}
